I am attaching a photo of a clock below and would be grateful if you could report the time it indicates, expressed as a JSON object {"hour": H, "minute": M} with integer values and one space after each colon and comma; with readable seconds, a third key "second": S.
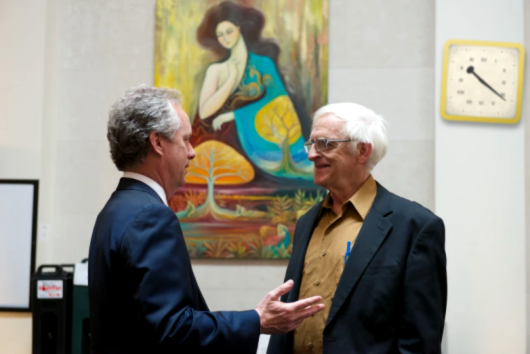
{"hour": 10, "minute": 21}
